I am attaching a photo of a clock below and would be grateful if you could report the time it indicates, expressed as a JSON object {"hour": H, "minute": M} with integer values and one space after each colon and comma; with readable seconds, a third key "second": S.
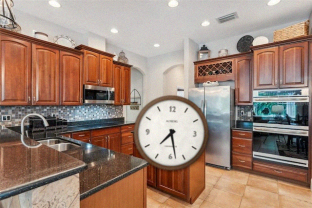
{"hour": 7, "minute": 28}
